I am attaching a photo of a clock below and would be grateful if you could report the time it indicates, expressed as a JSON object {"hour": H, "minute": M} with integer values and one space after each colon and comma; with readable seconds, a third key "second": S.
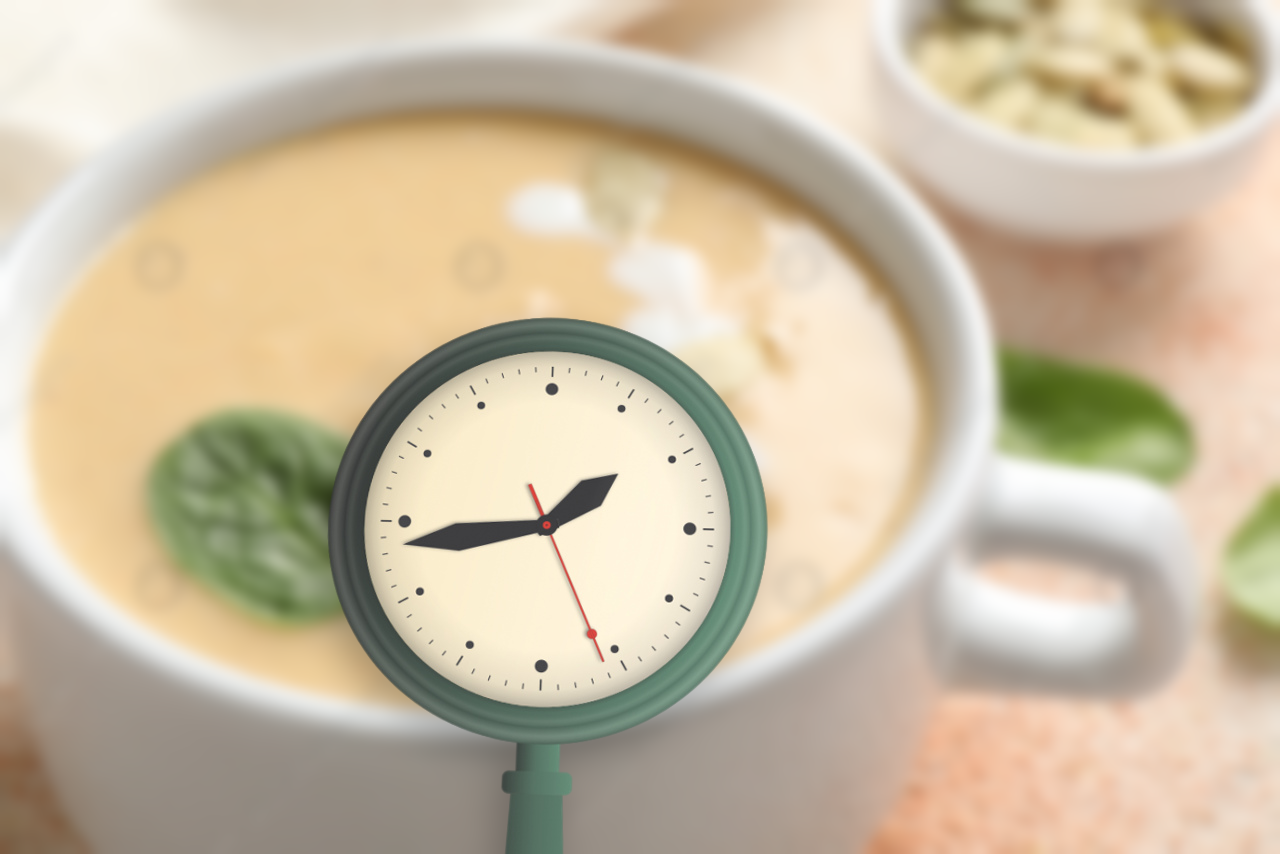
{"hour": 1, "minute": 43, "second": 26}
